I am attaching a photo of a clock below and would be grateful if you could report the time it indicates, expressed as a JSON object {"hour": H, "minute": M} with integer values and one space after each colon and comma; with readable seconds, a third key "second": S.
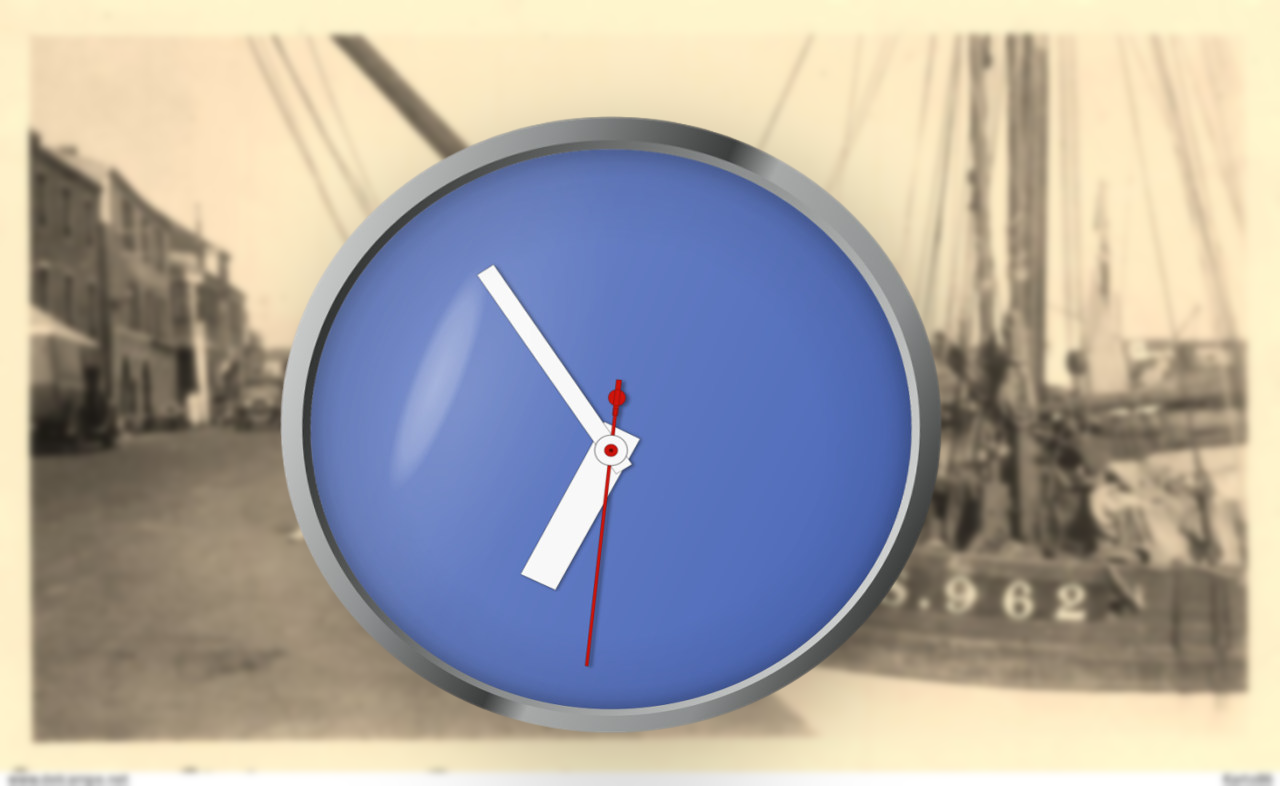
{"hour": 6, "minute": 54, "second": 31}
